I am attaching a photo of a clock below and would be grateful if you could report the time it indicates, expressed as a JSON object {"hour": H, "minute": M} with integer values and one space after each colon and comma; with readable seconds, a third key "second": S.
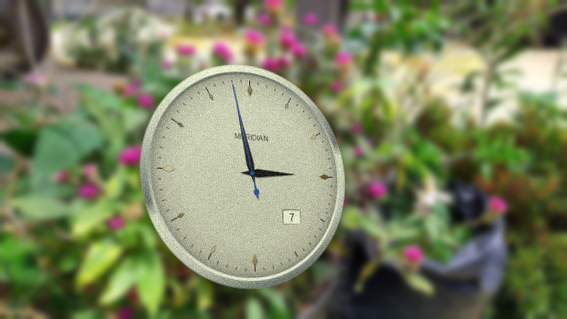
{"hour": 2, "minute": 57, "second": 58}
